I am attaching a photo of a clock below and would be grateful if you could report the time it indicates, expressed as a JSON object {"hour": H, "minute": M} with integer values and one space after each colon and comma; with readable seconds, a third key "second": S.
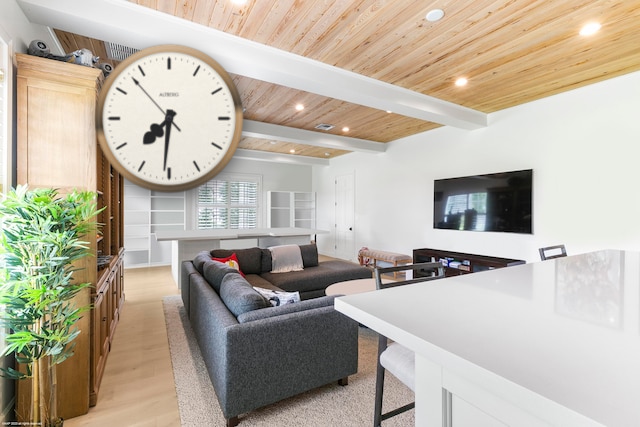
{"hour": 7, "minute": 30, "second": 53}
